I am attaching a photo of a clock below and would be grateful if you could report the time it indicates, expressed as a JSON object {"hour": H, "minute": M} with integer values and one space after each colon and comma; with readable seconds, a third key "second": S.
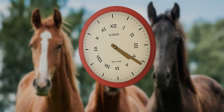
{"hour": 4, "minute": 21}
